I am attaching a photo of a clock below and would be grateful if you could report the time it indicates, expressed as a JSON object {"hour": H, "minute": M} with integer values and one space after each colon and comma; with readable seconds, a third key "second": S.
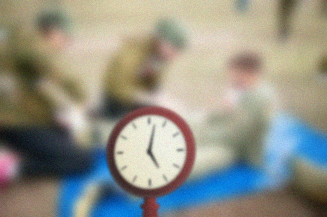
{"hour": 5, "minute": 2}
